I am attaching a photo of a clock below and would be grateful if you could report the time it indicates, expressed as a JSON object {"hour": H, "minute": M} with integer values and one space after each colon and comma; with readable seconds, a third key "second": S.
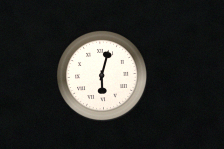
{"hour": 6, "minute": 3}
